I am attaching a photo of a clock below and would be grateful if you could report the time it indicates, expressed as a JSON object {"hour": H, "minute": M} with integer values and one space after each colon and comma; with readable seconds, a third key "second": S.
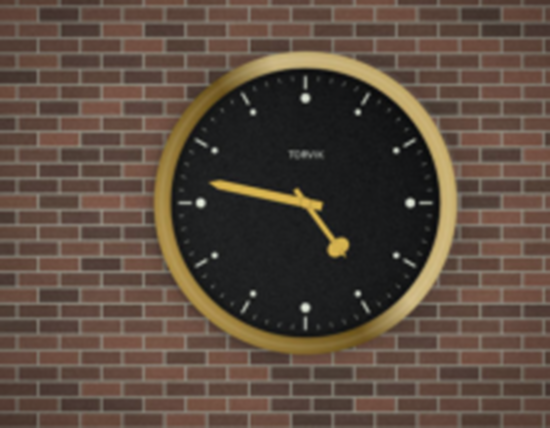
{"hour": 4, "minute": 47}
